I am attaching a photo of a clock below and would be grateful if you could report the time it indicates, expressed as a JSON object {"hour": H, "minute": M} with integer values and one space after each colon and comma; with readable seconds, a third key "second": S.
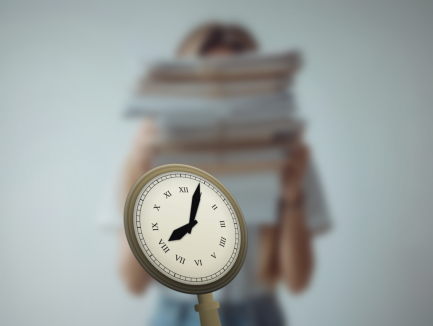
{"hour": 8, "minute": 4}
